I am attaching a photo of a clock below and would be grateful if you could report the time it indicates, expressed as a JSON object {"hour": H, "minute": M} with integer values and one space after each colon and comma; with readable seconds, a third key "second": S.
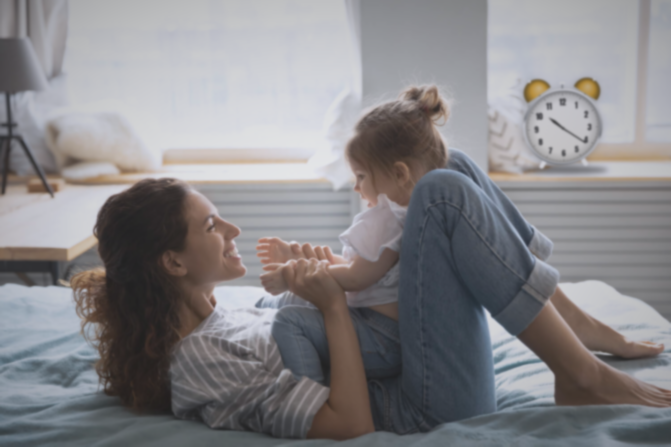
{"hour": 10, "minute": 21}
